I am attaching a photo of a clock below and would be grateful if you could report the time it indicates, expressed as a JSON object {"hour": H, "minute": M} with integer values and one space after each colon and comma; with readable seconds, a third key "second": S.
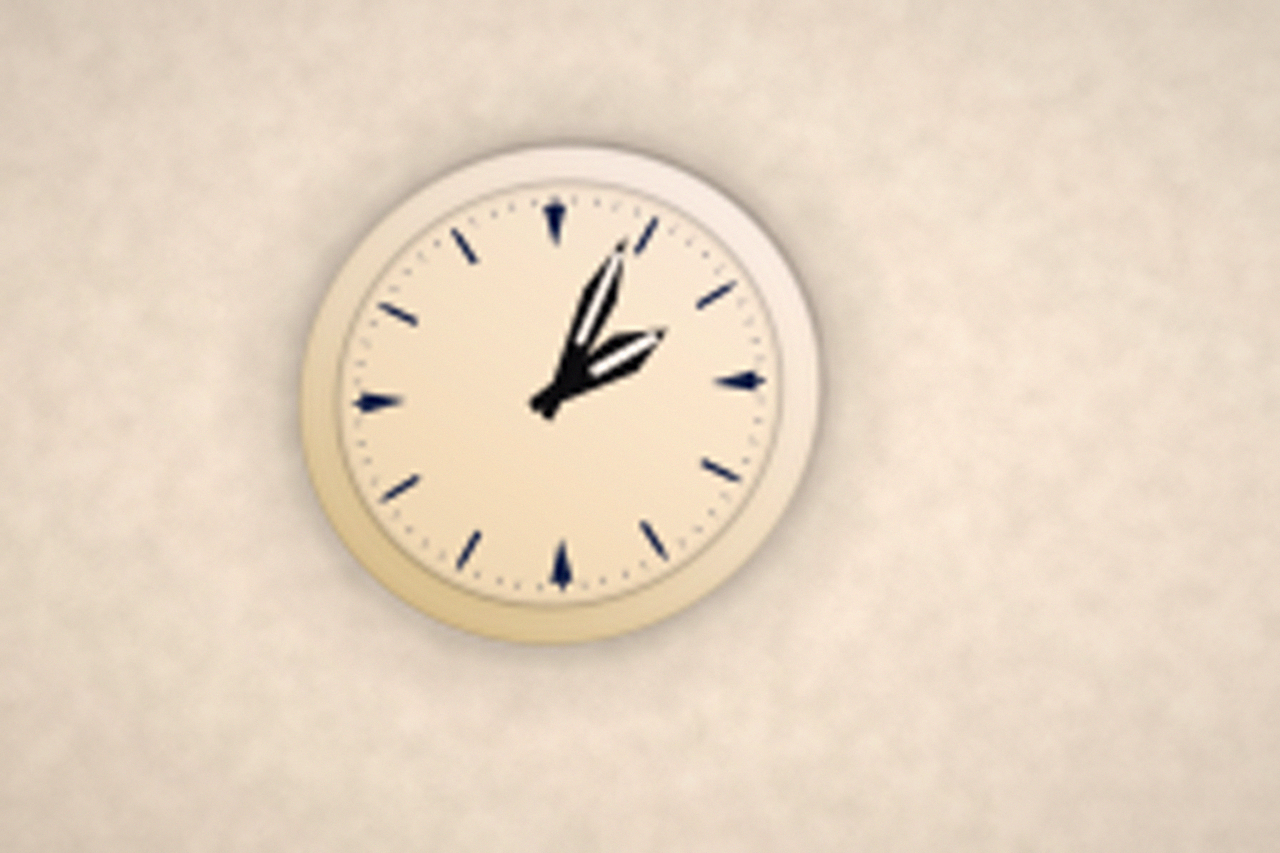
{"hour": 2, "minute": 4}
